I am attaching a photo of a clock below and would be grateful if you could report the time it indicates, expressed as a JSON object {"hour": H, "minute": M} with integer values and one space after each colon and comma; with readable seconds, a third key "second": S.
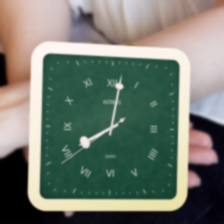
{"hour": 8, "minute": 1, "second": 39}
